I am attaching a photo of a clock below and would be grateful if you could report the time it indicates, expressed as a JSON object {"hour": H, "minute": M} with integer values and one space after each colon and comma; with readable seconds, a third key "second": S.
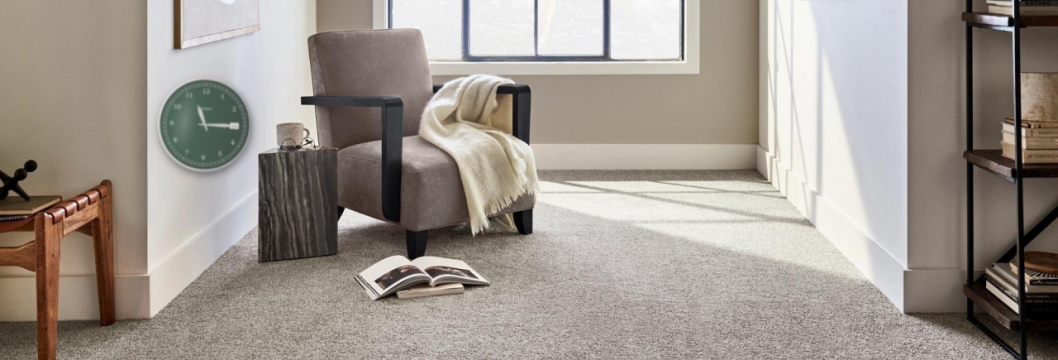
{"hour": 11, "minute": 15}
